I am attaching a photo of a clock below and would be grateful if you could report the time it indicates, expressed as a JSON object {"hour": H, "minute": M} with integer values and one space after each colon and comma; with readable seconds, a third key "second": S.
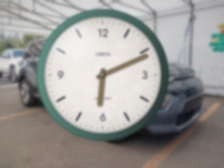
{"hour": 6, "minute": 11}
